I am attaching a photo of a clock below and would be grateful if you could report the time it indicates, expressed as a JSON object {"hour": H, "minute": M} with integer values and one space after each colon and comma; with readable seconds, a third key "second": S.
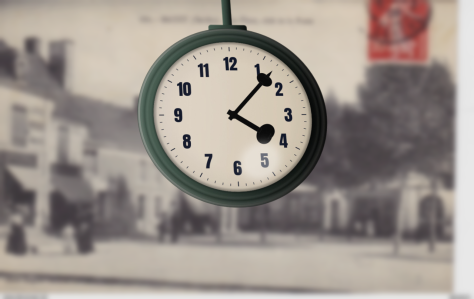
{"hour": 4, "minute": 7}
